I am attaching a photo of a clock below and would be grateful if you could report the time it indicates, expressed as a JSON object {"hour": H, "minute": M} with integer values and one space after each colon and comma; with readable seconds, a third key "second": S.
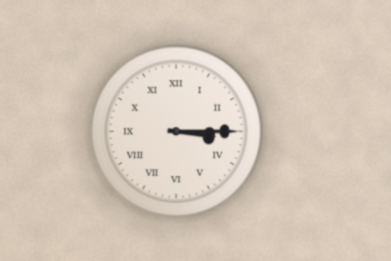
{"hour": 3, "minute": 15}
